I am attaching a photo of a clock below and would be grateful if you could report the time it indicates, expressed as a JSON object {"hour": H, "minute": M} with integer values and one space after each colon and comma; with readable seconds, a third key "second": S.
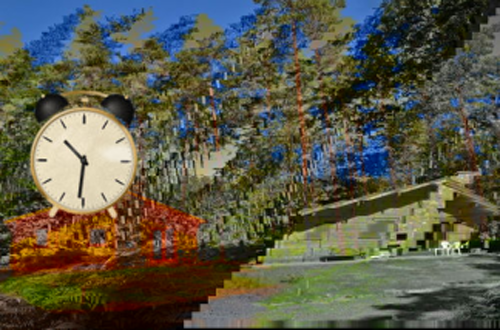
{"hour": 10, "minute": 31}
